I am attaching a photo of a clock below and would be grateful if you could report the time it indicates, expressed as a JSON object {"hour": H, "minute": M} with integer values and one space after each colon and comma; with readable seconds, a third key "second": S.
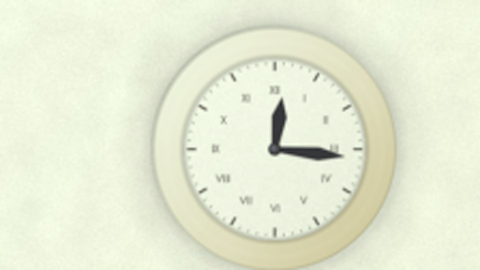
{"hour": 12, "minute": 16}
